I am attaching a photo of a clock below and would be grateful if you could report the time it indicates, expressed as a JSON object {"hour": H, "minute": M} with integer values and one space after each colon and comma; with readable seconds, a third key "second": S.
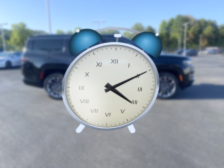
{"hour": 4, "minute": 10}
